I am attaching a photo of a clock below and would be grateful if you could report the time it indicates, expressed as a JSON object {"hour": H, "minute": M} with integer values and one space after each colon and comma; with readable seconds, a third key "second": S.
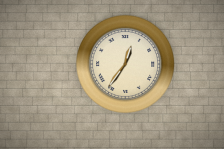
{"hour": 12, "minute": 36}
